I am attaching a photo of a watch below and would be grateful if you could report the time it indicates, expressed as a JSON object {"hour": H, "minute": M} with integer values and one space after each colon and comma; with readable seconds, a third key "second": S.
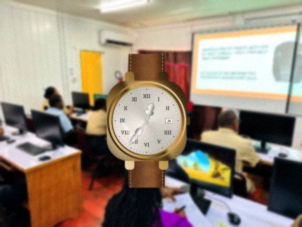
{"hour": 12, "minute": 36}
